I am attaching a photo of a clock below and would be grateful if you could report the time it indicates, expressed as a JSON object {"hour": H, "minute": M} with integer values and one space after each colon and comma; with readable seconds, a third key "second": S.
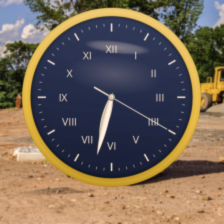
{"hour": 6, "minute": 32, "second": 20}
